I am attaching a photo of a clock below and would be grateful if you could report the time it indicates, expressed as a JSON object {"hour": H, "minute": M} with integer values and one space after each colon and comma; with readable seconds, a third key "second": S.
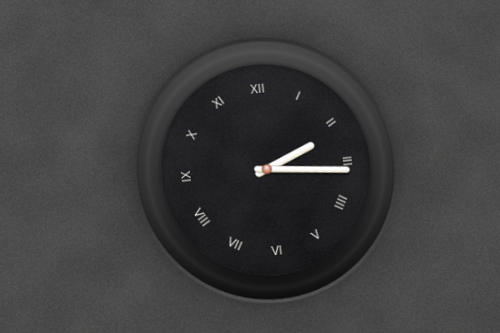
{"hour": 2, "minute": 16}
